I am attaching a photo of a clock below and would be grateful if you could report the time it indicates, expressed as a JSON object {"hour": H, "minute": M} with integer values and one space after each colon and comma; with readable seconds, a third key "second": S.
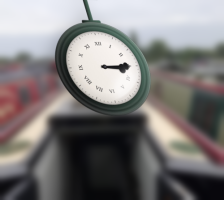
{"hour": 3, "minute": 15}
